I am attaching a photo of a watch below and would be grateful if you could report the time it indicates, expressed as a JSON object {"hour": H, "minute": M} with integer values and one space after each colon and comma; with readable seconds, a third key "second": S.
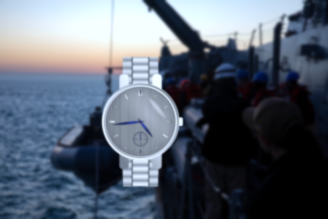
{"hour": 4, "minute": 44}
